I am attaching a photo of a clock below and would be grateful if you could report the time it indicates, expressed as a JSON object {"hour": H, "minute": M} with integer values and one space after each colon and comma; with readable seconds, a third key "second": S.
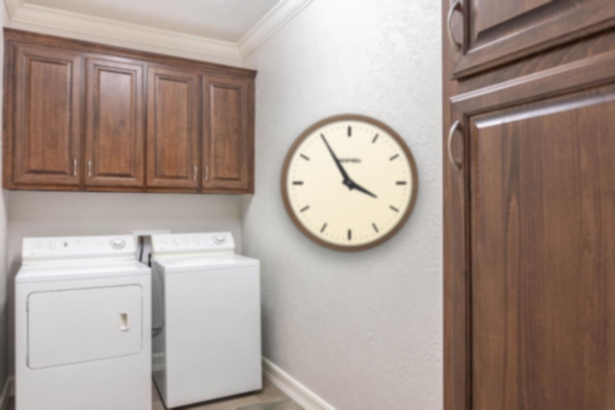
{"hour": 3, "minute": 55}
